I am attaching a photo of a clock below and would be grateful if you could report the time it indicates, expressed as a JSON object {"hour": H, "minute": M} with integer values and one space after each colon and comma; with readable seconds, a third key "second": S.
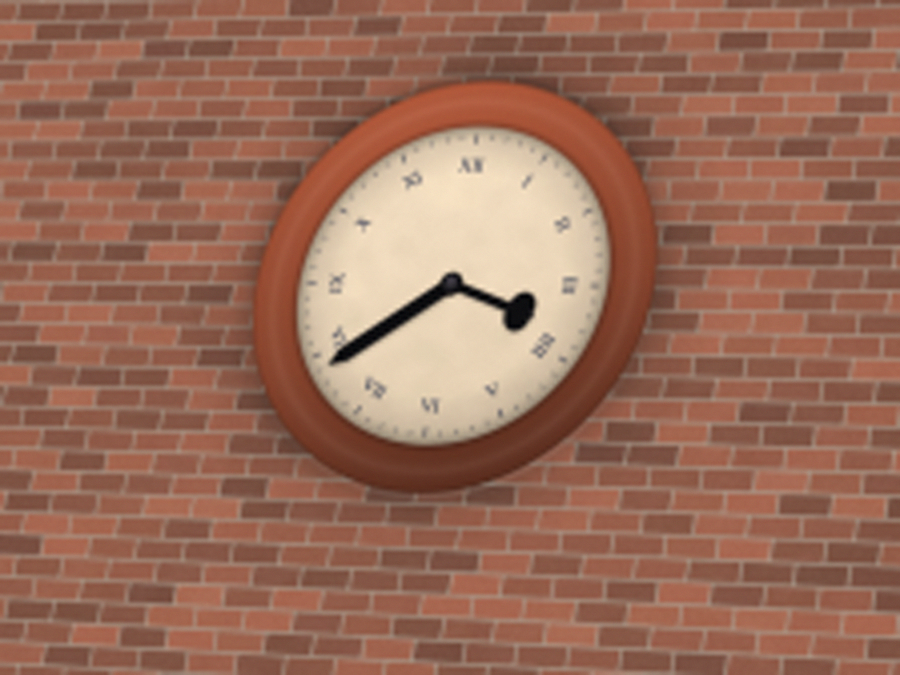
{"hour": 3, "minute": 39}
